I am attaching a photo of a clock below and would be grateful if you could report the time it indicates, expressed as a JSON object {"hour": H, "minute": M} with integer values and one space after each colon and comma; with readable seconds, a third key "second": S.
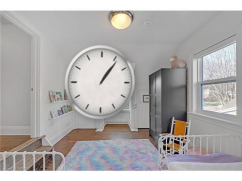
{"hour": 1, "minute": 6}
